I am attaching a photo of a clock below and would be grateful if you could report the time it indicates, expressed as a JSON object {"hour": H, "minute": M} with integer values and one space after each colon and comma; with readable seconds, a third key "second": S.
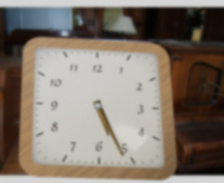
{"hour": 5, "minute": 26}
